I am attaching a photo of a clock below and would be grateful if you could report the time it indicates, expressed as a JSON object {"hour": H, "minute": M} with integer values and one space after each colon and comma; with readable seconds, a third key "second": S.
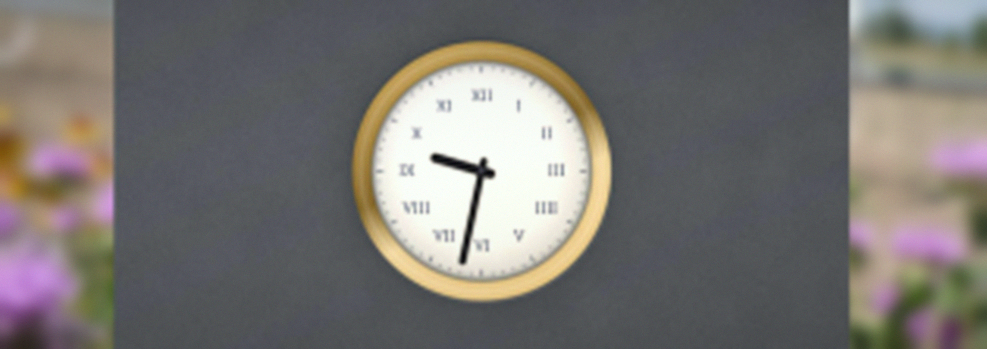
{"hour": 9, "minute": 32}
